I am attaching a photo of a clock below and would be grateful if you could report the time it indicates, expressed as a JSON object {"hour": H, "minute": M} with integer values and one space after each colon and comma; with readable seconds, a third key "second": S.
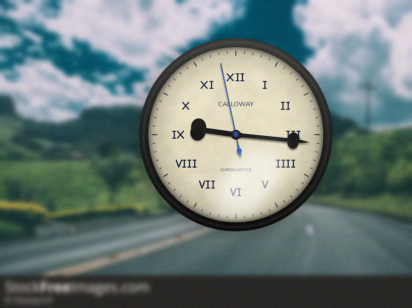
{"hour": 9, "minute": 15, "second": 58}
